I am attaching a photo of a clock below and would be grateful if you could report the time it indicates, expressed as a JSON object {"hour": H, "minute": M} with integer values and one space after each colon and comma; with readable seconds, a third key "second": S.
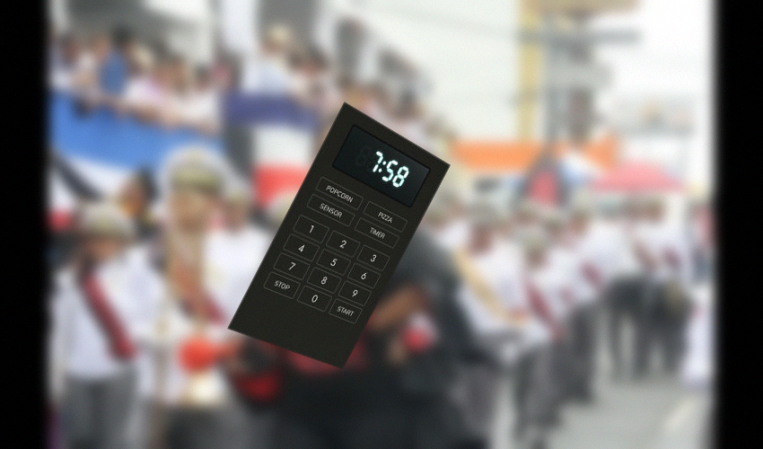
{"hour": 7, "minute": 58}
